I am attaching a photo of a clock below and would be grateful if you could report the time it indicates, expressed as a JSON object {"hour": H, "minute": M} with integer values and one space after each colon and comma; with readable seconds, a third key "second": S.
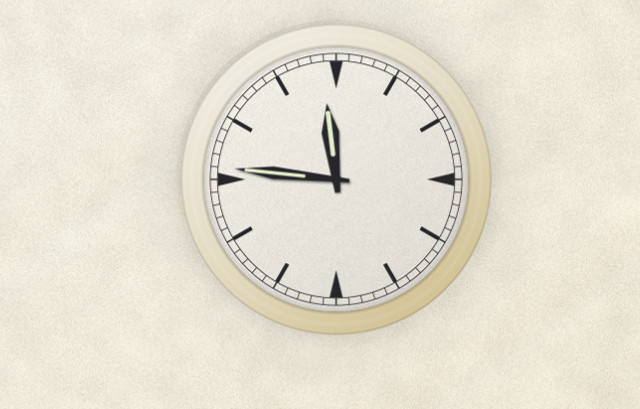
{"hour": 11, "minute": 46}
